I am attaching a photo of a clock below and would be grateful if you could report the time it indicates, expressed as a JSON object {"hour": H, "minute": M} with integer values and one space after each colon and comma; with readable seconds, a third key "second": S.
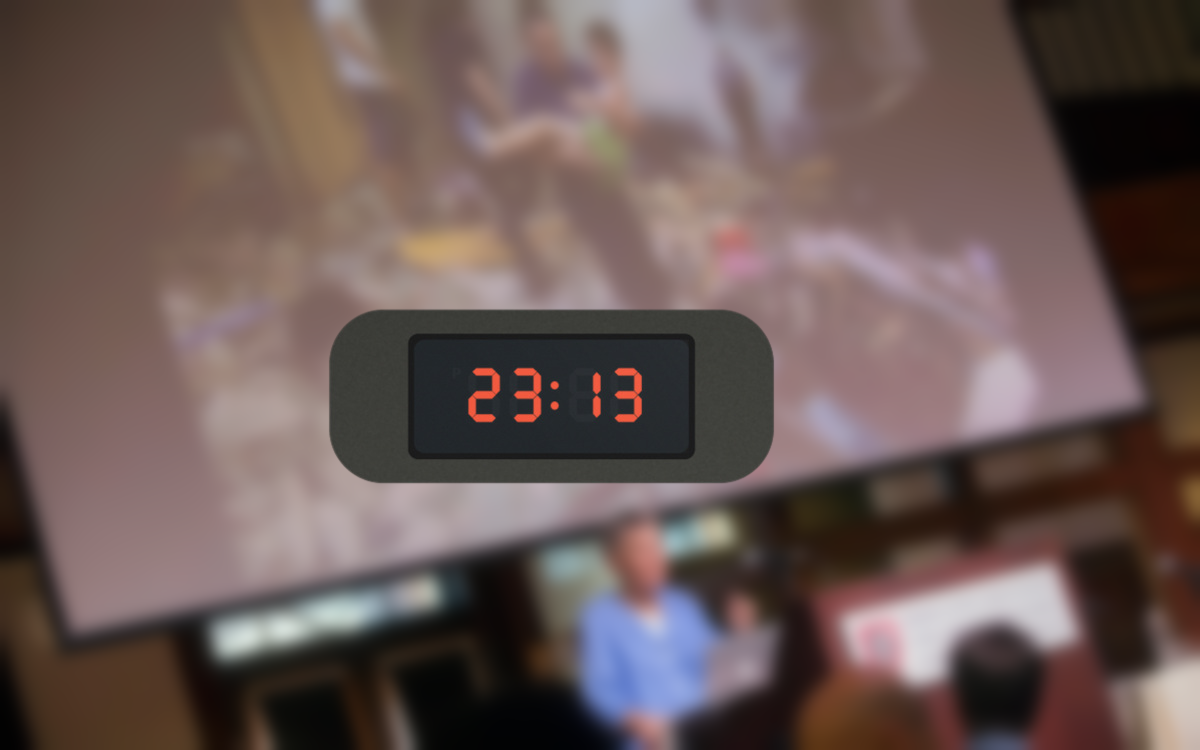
{"hour": 23, "minute": 13}
